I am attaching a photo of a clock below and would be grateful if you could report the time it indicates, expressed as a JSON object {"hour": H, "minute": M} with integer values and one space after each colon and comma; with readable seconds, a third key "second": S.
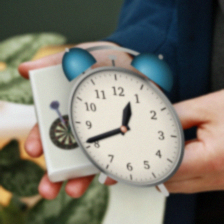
{"hour": 12, "minute": 41}
